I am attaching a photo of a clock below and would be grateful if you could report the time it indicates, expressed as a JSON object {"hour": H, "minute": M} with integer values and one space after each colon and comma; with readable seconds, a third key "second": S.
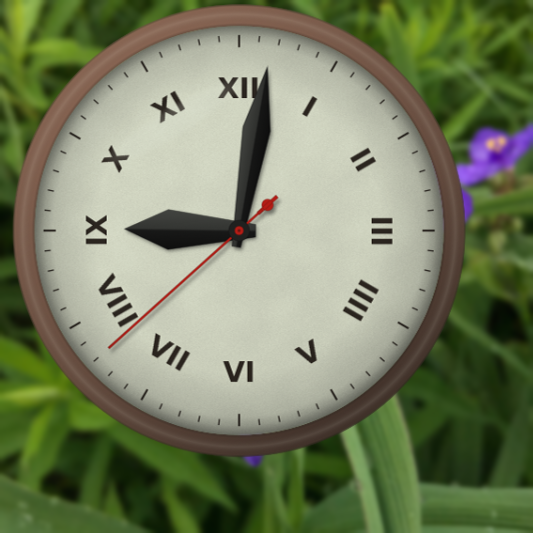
{"hour": 9, "minute": 1, "second": 38}
